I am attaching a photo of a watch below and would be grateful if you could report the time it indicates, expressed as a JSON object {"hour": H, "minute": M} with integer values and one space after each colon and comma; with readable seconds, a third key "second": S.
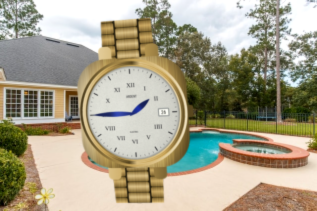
{"hour": 1, "minute": 45}
